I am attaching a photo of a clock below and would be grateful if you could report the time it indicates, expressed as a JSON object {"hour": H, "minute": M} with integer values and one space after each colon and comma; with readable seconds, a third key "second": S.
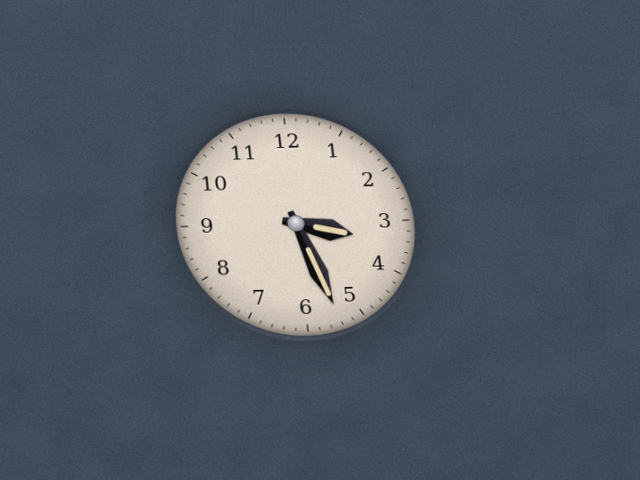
{"hour": 3, "minute": 27}
